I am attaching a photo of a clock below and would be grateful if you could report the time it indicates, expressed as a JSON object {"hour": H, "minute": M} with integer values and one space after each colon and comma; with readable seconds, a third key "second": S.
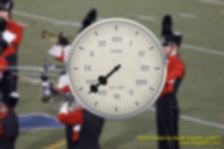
{"hour": 7, "minute": 38}
